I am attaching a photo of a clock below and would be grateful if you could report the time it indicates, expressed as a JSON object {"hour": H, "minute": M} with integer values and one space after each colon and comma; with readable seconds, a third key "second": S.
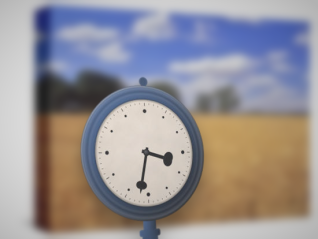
{"hour": 3, "minute": 32}
